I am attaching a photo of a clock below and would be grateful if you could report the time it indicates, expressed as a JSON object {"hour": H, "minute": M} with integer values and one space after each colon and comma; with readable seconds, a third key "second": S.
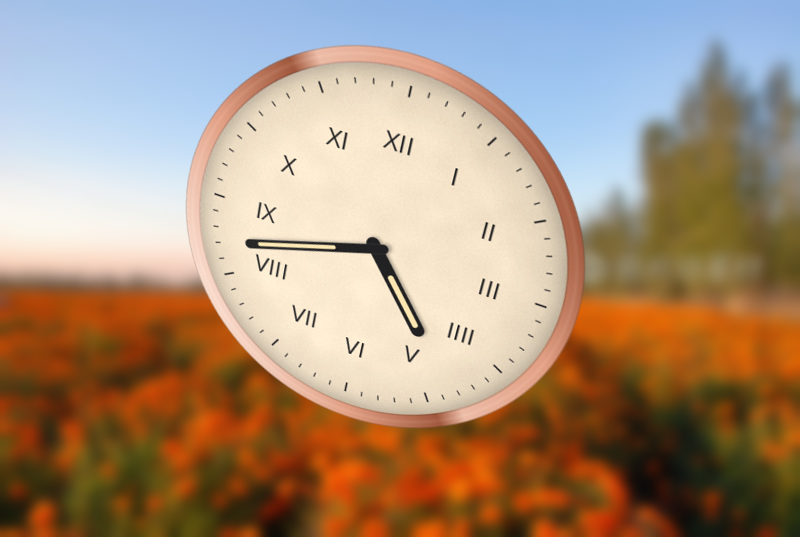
{"hour": 4, "minute": 42}
